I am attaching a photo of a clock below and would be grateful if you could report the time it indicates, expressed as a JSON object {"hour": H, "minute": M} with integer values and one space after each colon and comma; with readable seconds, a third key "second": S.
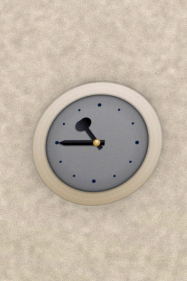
{"hour": 10, "minute": 45}
